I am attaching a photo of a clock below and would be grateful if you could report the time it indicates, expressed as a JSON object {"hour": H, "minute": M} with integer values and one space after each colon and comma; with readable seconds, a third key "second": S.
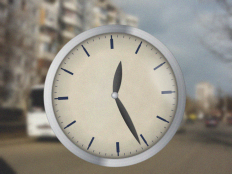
{"hour": 12, "minute": 26}
